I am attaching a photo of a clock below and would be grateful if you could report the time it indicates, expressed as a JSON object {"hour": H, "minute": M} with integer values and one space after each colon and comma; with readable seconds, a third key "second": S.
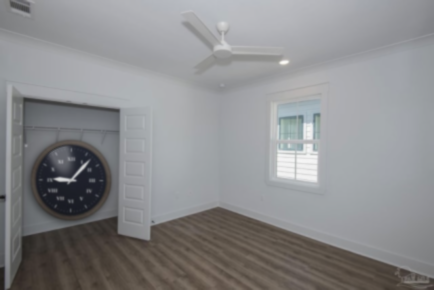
{"hour": 9, "minute": 7}
